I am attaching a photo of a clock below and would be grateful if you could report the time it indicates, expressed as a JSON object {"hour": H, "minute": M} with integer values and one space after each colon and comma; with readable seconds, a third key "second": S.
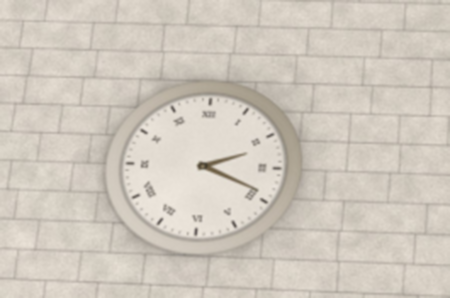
{"hour": 2, "minute": 19}
